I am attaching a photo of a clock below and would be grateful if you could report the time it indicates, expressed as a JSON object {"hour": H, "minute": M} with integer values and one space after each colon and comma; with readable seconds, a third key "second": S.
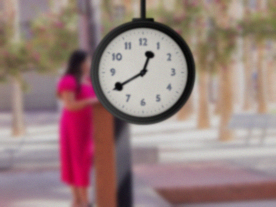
{"hour": 12, "minute": 40}
